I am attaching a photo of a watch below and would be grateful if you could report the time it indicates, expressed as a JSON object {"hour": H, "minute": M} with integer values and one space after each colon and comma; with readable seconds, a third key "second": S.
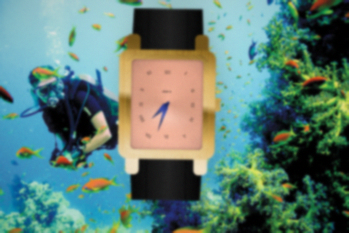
{"hour": 7, "minute": 33}
